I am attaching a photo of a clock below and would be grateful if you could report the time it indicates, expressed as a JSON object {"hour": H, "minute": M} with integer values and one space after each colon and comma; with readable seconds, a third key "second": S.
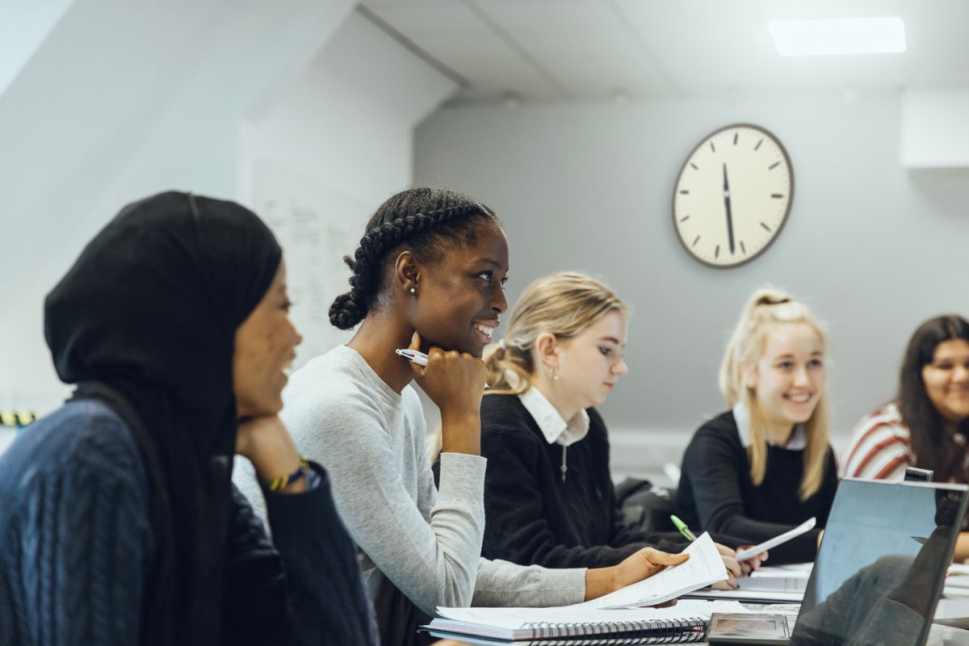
{"hour": 11, "minute": 27}
